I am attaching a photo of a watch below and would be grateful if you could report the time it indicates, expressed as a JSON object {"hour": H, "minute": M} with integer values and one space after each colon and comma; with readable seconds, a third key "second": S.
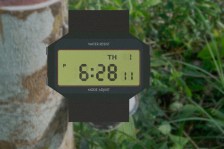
{"hour": 6, "minute": 28, "second": 11}
